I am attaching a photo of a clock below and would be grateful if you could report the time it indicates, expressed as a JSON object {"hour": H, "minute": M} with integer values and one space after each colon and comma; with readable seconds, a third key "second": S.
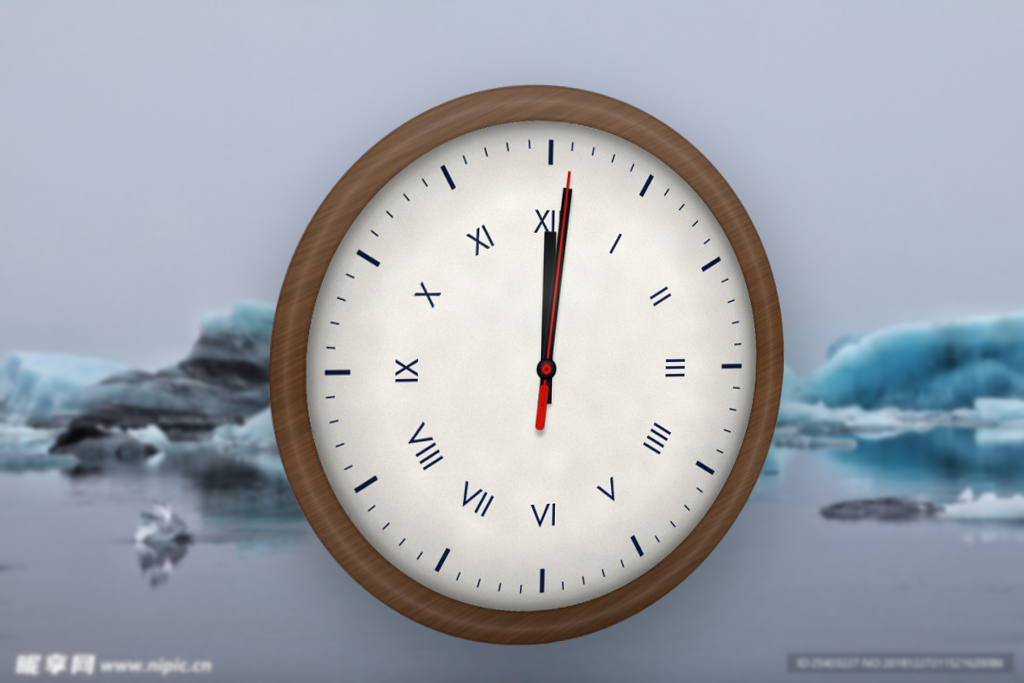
{"hour": 12, "minute": 1, "second": 1}
